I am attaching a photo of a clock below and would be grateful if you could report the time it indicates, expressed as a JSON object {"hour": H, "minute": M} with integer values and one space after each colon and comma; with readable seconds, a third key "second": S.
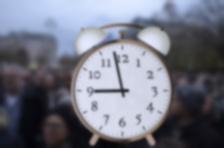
{"hour": 8, "minute": 58}
